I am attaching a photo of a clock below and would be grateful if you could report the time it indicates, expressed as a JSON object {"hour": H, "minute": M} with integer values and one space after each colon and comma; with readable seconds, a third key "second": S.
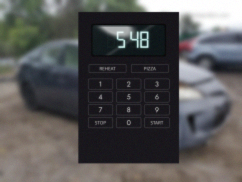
{"hour": 5, "minute": 48}
